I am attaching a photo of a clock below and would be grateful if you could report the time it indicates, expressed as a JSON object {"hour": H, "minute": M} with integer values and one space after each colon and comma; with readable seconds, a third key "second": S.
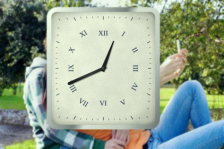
{"hour": 12, "minute": 41}
